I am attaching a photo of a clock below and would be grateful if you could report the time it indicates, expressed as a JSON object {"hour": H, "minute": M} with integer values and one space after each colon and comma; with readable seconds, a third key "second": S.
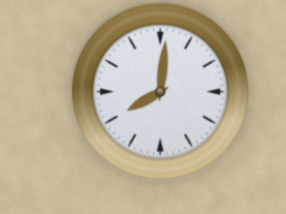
{"hour": 8, "minute": 1}
